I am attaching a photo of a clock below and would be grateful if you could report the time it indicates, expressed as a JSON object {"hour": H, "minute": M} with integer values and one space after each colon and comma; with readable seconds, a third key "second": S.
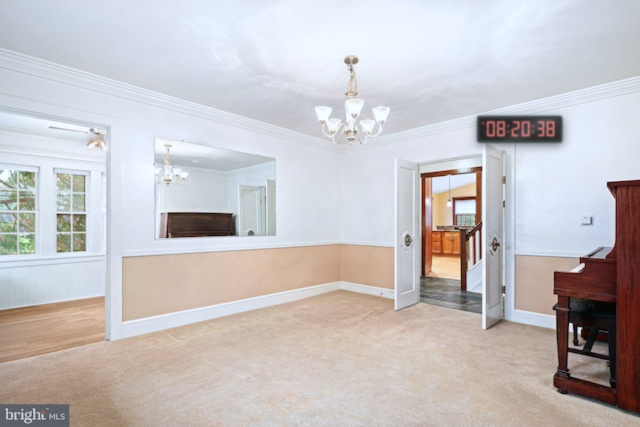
{"hour": 8, "minute": 20, "second": 38}
